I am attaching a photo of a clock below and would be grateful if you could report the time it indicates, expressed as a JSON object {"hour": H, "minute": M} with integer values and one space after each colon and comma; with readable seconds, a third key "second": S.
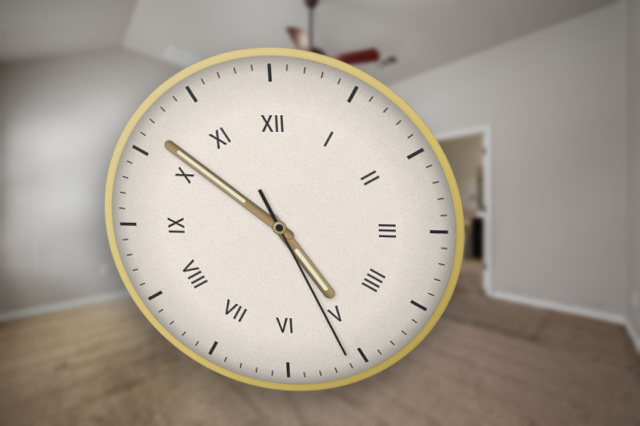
{"hour": 4, "minute": 51, "second": 26}
